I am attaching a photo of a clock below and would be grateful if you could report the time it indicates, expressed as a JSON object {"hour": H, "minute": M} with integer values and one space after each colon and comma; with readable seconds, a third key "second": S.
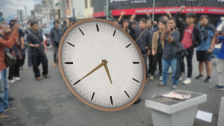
{"hour": 5, "minute": 40}
